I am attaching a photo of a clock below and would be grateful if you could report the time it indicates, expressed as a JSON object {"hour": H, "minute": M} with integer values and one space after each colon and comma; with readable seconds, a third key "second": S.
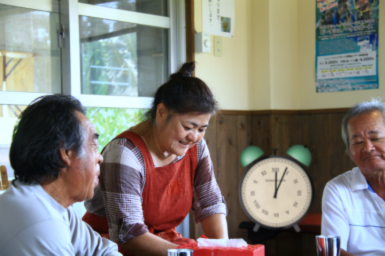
{"hour": 12, "minute": 4}
